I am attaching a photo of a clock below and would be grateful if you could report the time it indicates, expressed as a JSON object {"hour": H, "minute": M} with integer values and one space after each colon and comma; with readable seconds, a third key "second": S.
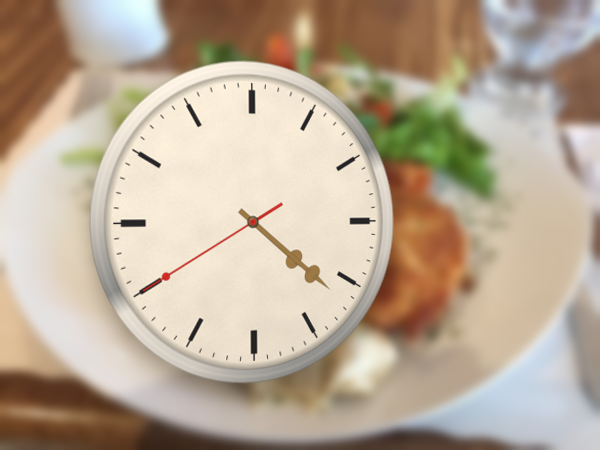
{"hour": 4, "minute": 21, "second": 40}
